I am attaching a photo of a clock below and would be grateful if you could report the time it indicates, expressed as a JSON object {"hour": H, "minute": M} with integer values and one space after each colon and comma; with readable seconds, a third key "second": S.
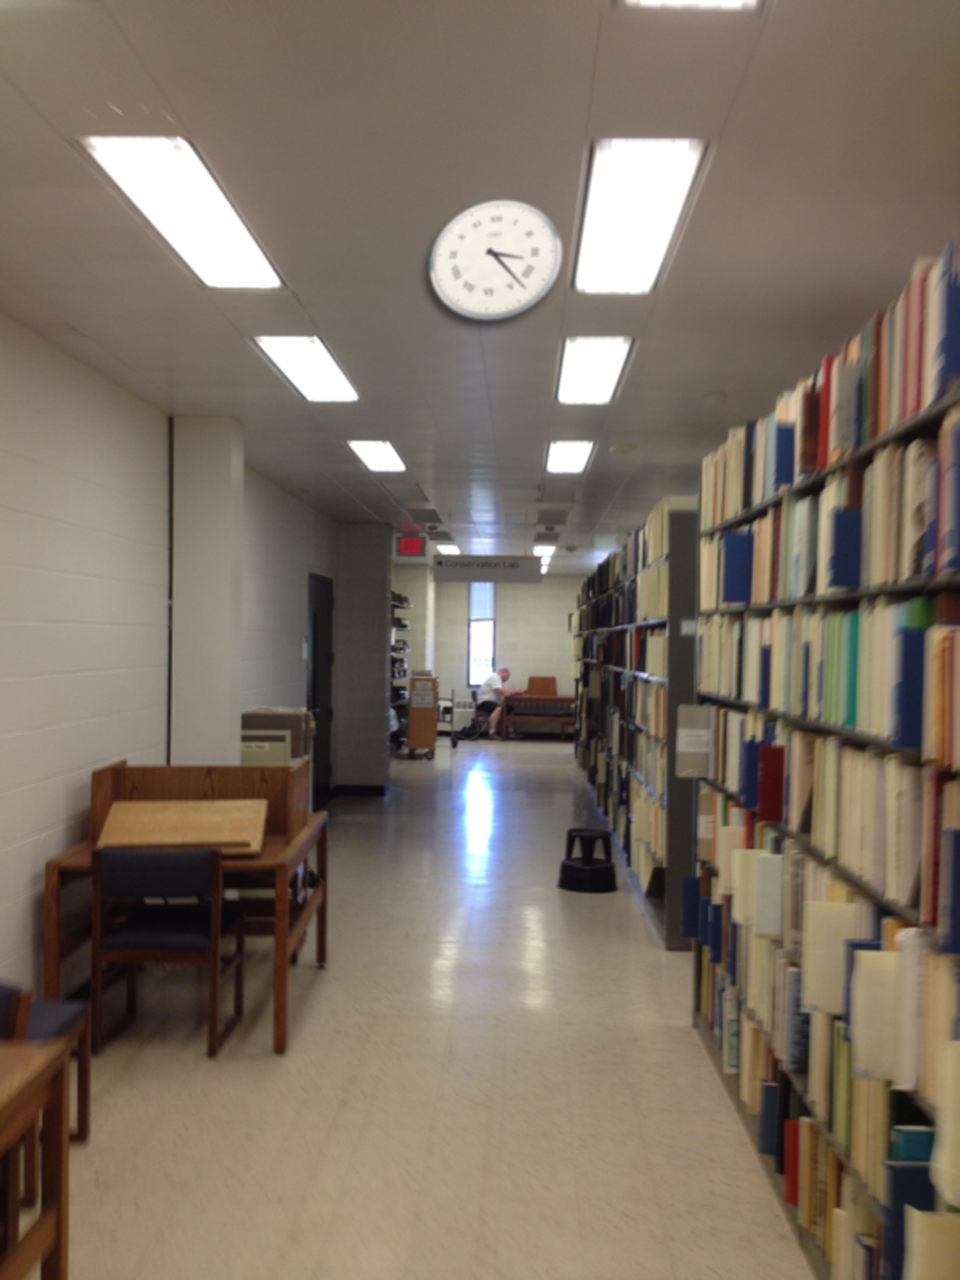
{"hour": 3, "minute": 23}
